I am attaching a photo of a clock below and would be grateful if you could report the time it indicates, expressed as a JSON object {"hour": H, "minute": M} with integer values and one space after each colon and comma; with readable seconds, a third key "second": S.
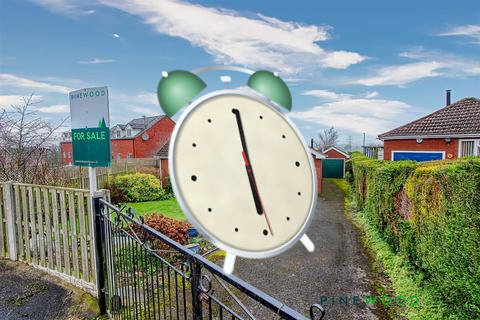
{"hour": 6, "minute": 0, "second": 29}
